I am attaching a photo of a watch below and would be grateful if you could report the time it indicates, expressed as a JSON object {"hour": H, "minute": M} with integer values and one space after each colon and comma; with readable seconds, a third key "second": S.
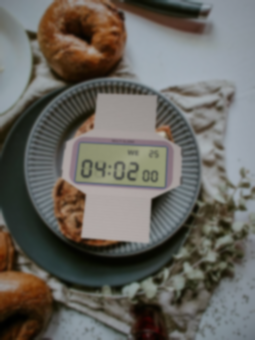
{"hour": 4, "minute": 2, "second": 0}
